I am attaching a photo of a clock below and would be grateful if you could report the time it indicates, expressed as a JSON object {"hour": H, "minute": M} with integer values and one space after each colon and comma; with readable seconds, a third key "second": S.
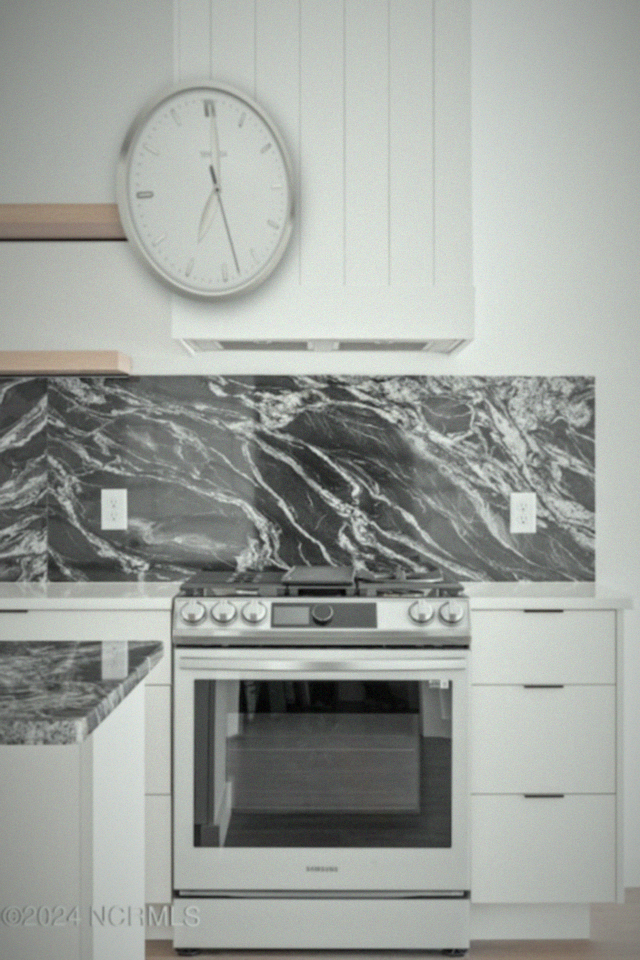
{"hour": 7, "minute": 0, "second": 28}
